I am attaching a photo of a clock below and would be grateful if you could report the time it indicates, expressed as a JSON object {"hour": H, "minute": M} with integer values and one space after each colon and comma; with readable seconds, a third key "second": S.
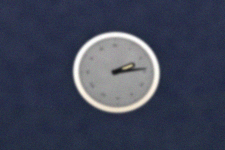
{"hour": 2, "minute": 14}
